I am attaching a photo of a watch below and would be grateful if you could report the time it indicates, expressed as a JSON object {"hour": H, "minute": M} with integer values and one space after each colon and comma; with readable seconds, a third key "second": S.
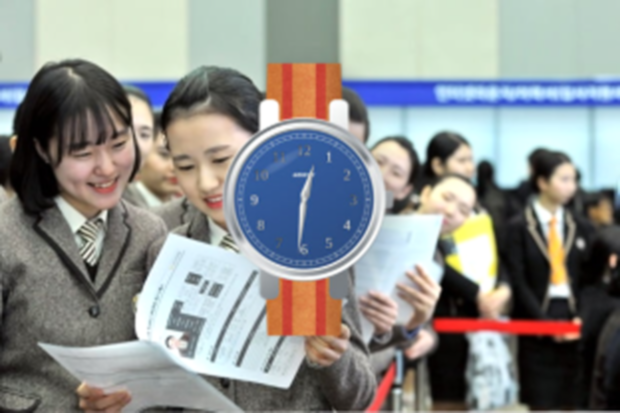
{"hour": 12, "minute": 31}
